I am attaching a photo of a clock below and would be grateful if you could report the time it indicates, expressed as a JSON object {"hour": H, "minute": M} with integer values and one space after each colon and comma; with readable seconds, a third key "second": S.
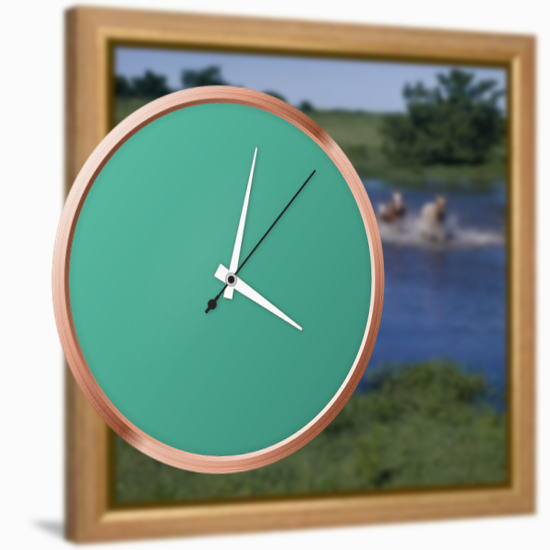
{"hour": 4, "minute": 2, "second": 7}
